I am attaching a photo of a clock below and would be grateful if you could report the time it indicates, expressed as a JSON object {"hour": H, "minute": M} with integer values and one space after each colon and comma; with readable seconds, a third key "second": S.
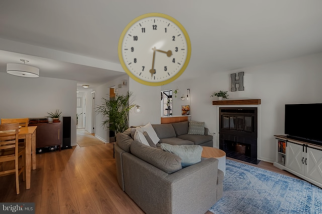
{"hour": 3, "minute": 31}
